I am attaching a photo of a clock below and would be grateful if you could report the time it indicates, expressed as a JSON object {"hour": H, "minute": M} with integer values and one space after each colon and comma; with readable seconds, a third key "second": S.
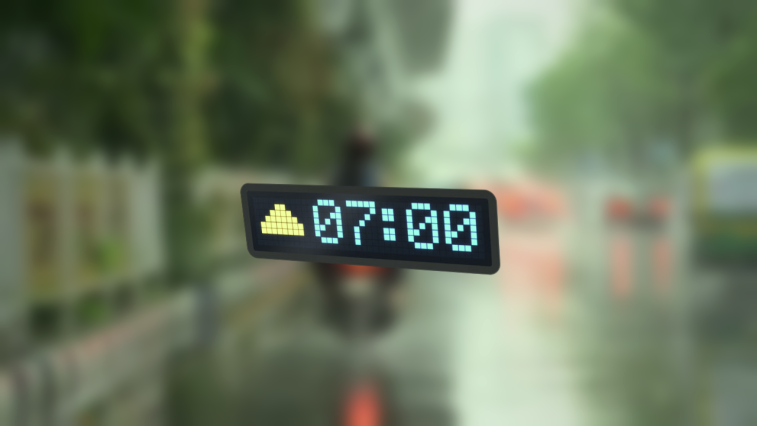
{"hour": 7, "minute": 0}
